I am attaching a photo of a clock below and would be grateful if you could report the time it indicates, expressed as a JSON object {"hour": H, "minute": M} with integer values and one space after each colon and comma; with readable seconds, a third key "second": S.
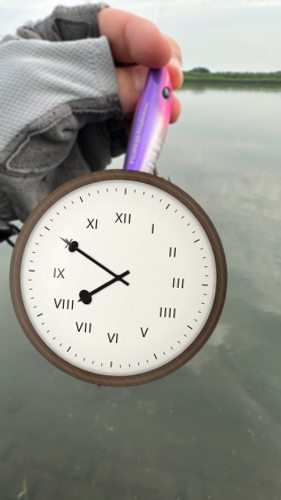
{"hour": 7, "minute": 50}
